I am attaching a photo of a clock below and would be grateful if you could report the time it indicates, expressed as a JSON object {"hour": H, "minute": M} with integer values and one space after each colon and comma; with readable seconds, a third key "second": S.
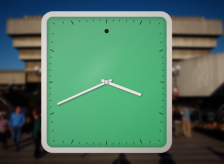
{"hour": 3, "minute": 41}
